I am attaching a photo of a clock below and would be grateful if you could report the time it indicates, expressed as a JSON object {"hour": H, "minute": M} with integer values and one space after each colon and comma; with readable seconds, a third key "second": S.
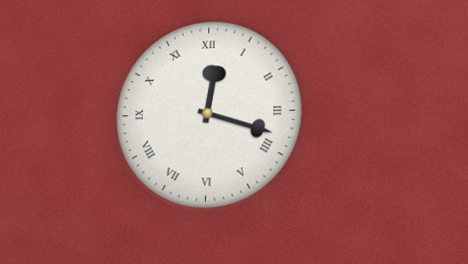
{"hour": 12, "minute": 18}
